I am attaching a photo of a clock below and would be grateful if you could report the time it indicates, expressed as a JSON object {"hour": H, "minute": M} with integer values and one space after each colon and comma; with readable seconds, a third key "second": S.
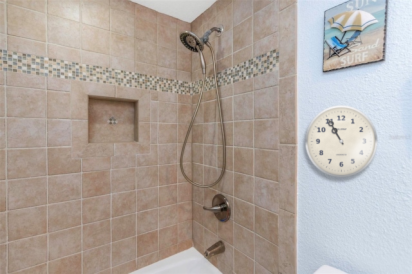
{"hour": 10, "minute": 55}
